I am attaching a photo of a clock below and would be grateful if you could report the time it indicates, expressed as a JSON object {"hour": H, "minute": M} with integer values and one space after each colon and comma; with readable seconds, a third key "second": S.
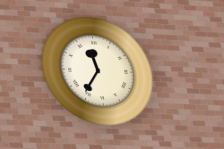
{"hour": 11, "minute": 36}
